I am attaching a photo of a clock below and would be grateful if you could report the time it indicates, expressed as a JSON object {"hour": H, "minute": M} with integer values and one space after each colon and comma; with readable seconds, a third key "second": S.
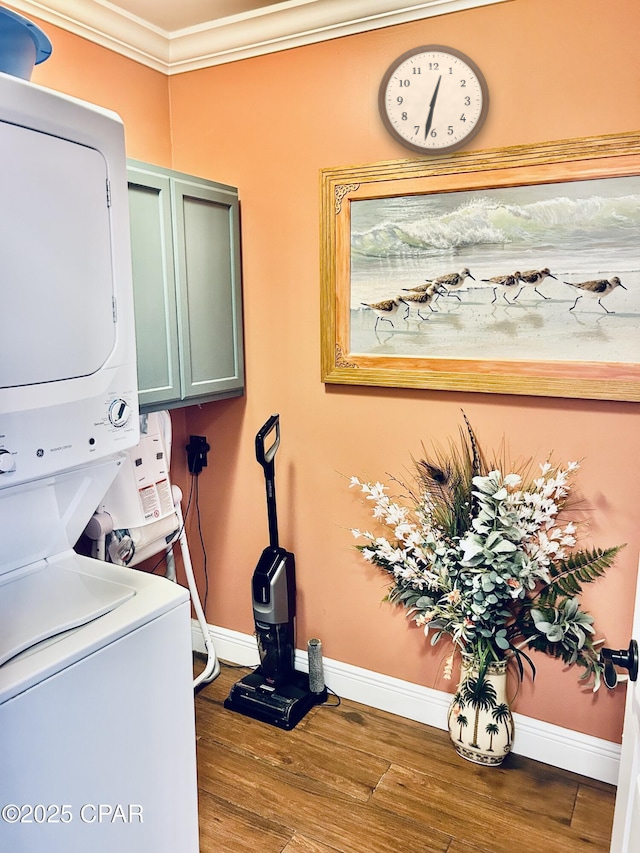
{"hour": 12, "minute": 32}
